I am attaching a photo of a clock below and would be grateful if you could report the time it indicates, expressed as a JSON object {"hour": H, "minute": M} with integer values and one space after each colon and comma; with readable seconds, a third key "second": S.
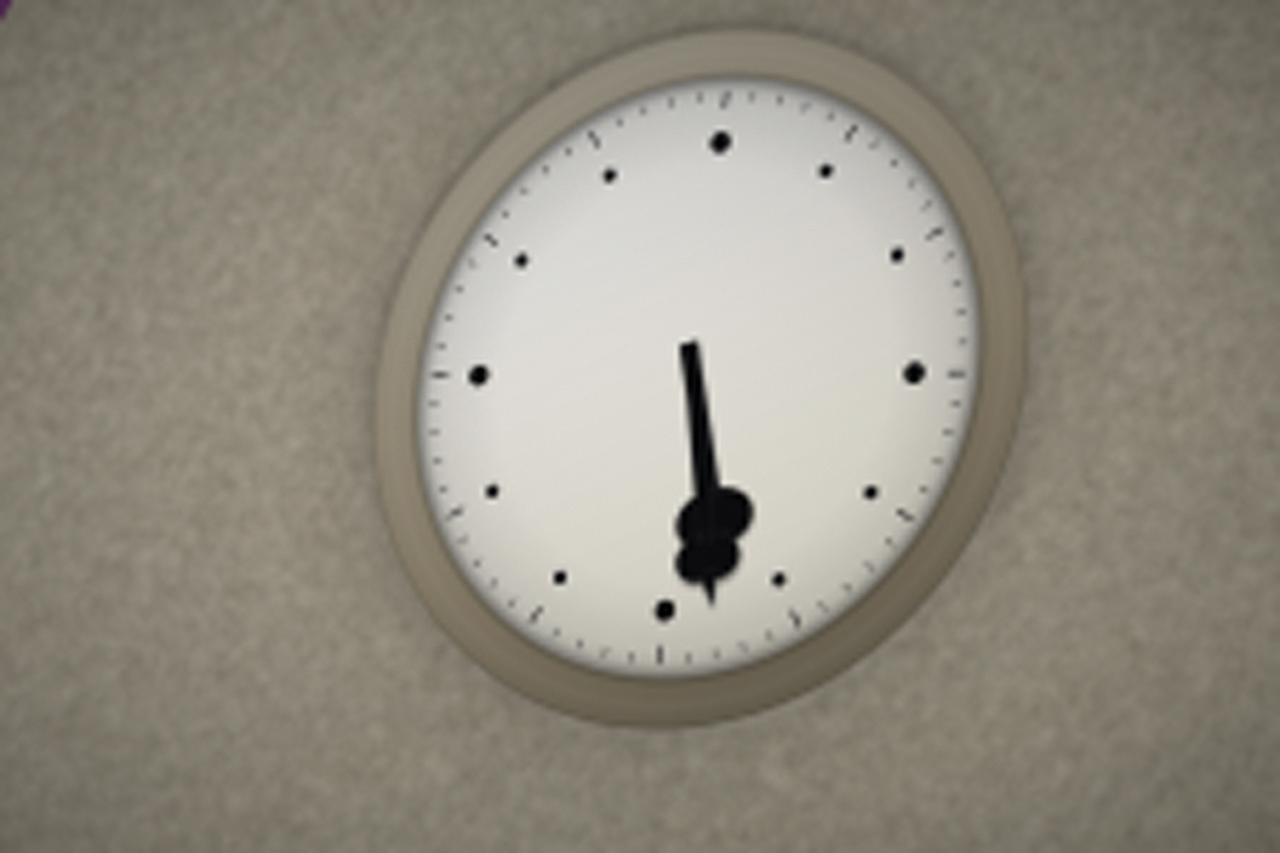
{"hour": 5, "minute": 28}
